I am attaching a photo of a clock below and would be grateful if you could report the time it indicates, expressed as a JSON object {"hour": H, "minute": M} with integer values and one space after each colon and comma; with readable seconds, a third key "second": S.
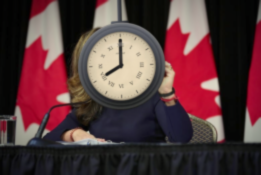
{"hour": 8, "minute": 0}
